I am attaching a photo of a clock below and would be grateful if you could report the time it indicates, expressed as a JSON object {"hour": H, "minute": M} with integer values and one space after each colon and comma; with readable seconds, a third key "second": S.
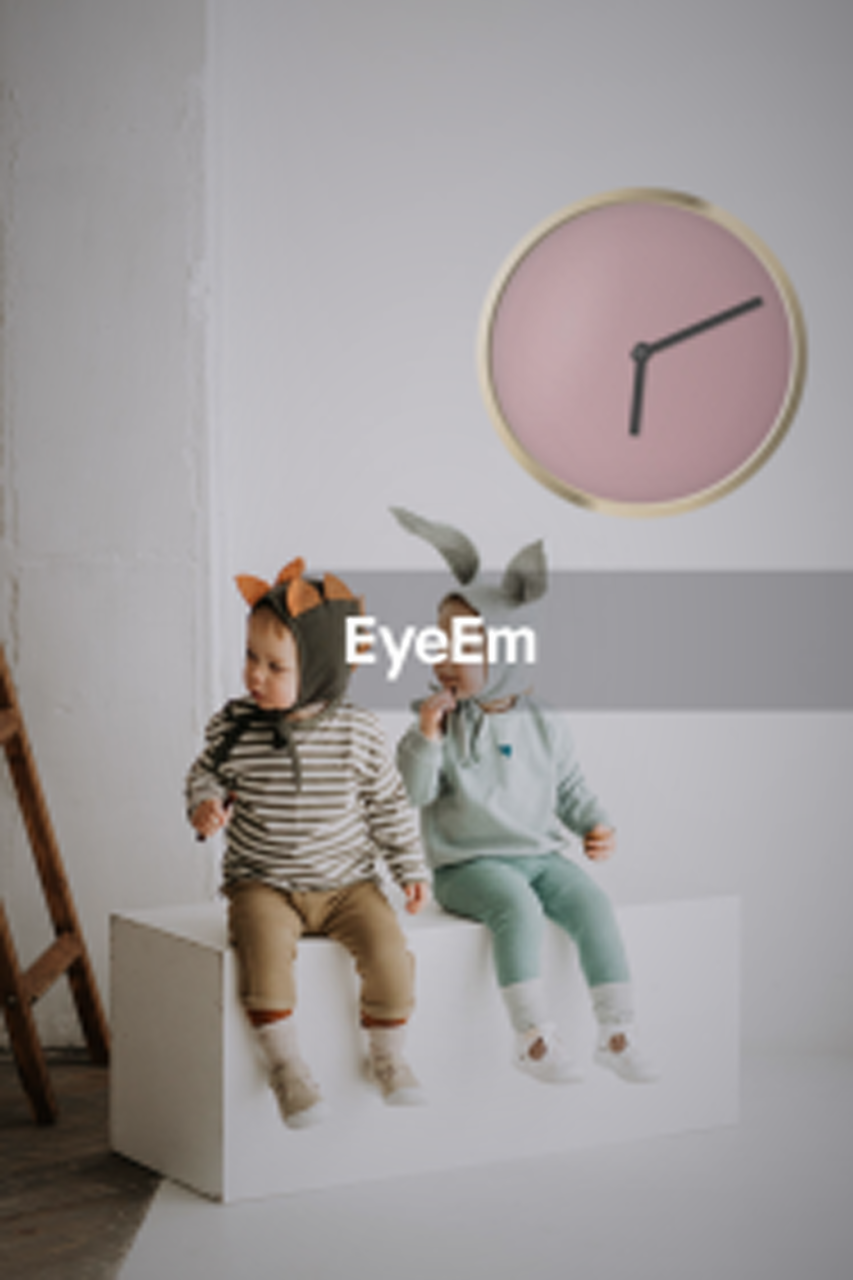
{"hour": 6, "minute": 11}
